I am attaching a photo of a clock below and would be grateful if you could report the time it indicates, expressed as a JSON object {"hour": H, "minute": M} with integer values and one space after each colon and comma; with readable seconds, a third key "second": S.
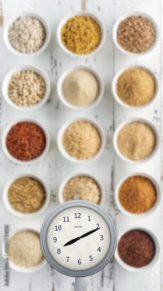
{"hour": 8, "minute": 11}
